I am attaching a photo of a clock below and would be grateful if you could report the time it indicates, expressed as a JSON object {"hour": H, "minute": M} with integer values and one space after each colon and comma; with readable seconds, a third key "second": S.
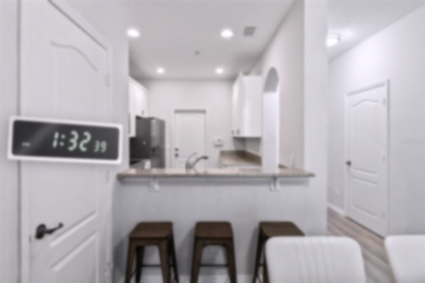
{"hour": 1, "minute": 32}
